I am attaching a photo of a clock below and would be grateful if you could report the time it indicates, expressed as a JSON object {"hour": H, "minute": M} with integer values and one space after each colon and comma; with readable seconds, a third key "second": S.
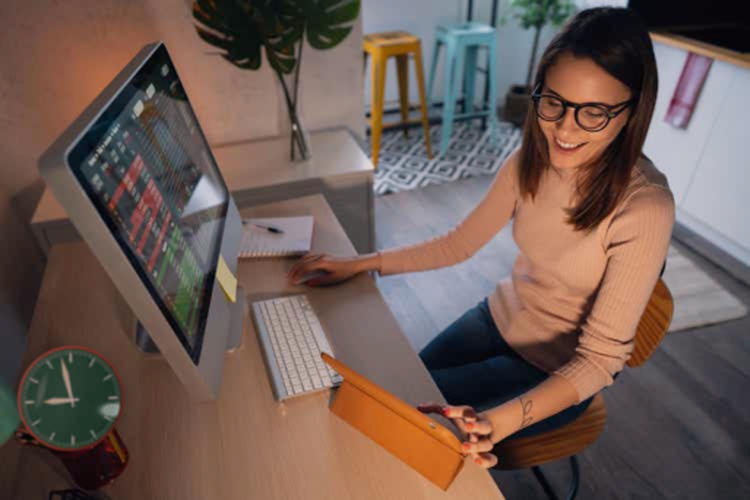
{"hour": 8, "minute": 58}
